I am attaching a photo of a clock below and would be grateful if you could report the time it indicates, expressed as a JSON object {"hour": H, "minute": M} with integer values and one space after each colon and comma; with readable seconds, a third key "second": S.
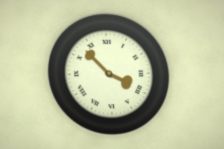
{"hour": 3, "minute": 53}
